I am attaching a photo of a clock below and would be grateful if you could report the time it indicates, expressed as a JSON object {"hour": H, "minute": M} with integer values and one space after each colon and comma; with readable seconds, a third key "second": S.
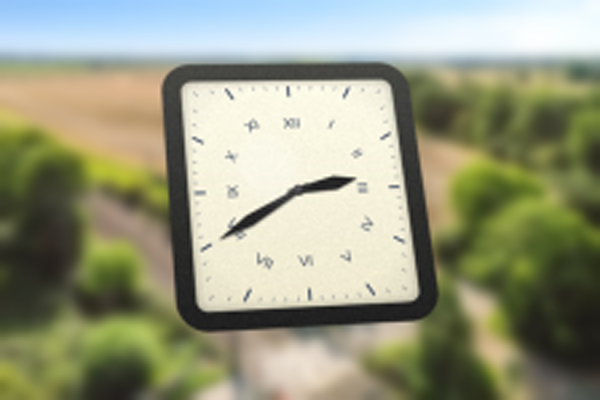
{"hour": 2, "minute": 40}
